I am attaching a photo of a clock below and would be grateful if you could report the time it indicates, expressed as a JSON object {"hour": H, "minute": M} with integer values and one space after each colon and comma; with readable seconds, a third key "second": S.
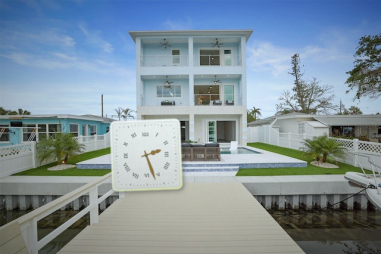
{"hour": 2, "minute": 27}
